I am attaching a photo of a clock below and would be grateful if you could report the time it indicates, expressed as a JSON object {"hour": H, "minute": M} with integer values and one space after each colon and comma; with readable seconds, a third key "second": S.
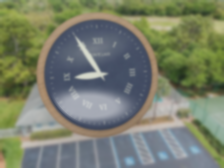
{"hour": 8, "minute": 55}
